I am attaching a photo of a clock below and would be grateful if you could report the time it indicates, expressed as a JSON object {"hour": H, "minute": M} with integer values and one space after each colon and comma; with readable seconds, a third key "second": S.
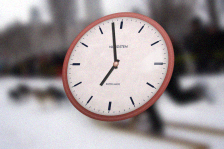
{"hour": 6, "minute": 58}
